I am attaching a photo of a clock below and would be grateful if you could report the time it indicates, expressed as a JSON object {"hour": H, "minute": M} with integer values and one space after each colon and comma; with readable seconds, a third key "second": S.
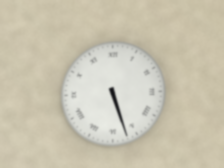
{"hour": 5, "minute": 27}
